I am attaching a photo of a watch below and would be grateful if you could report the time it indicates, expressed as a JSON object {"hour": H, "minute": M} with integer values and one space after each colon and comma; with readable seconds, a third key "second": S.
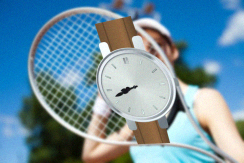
{"hour": 8, "minute": 42}
